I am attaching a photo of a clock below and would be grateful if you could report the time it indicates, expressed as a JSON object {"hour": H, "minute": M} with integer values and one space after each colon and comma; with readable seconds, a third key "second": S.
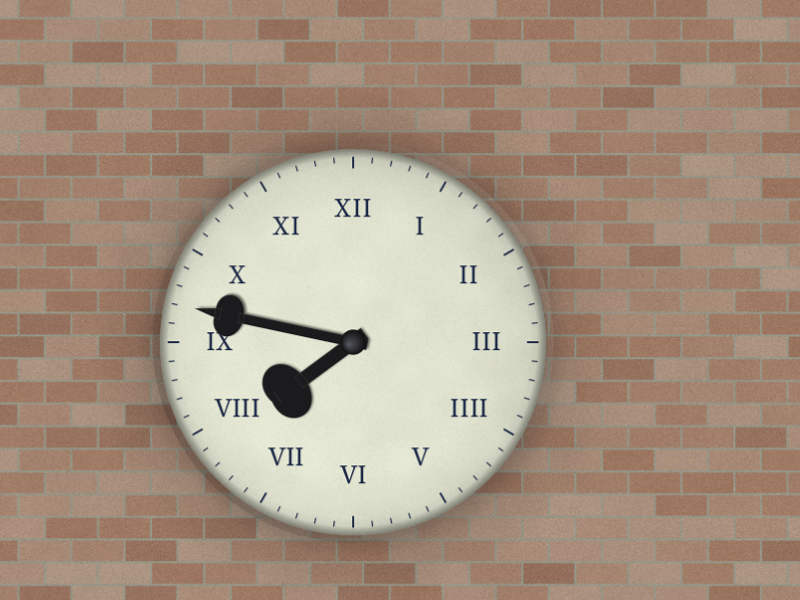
{"hour": 7, "minute": 47}
